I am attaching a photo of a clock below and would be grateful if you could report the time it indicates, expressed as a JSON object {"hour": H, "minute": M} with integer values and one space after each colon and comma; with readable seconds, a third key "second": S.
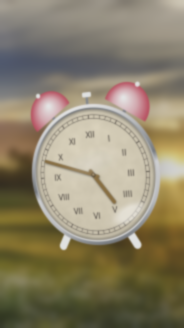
{"hour": 4, "minute": 48}
